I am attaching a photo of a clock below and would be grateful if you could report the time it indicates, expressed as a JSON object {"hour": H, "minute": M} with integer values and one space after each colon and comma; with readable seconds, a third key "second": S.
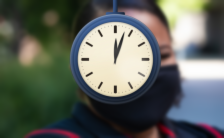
{"hour": 12, "minute": 3}
